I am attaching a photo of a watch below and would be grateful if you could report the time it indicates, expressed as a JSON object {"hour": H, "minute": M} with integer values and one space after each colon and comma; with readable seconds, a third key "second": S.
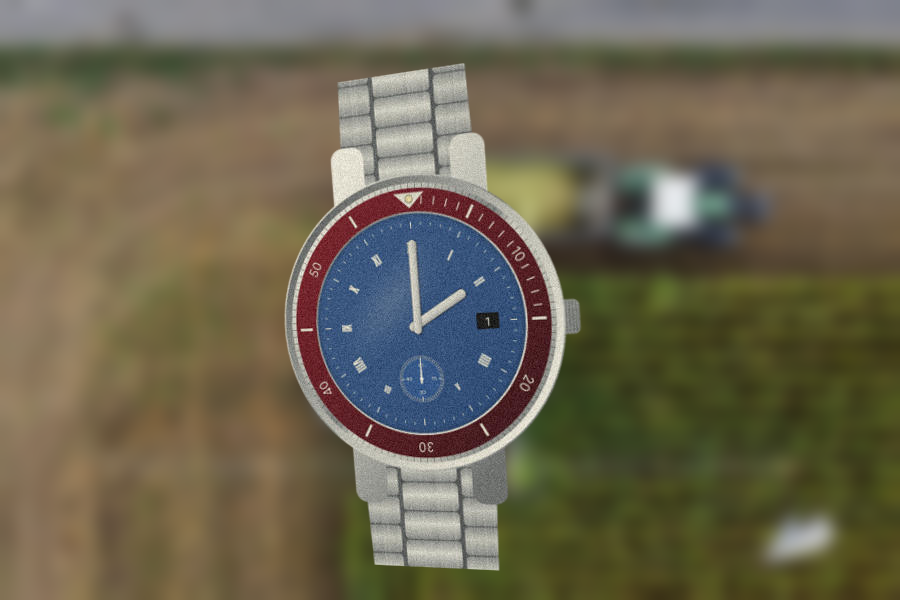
{"hour": 2, "minute": 0}
